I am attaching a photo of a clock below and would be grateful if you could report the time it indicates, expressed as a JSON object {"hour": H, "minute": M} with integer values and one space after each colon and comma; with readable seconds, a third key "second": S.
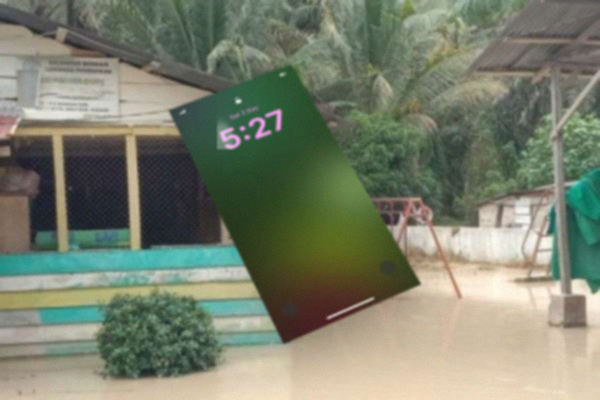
{"hour": 5, "minute": 27}
